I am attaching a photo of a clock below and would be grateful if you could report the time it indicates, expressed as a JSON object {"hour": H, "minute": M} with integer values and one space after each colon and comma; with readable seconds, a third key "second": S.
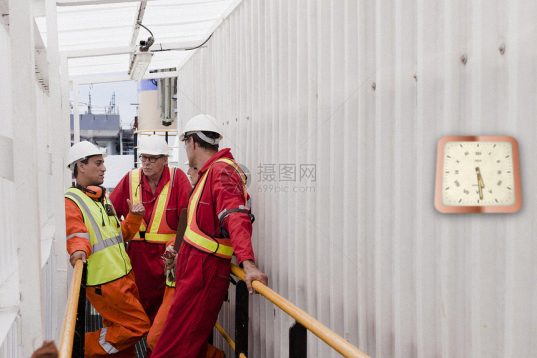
{"hour": 5, "minute": 29}
